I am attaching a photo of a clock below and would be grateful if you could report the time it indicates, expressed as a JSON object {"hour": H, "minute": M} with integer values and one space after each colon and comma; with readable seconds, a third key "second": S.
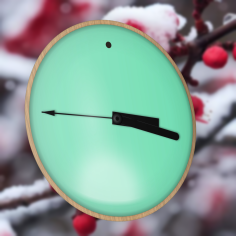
{"hour": 3, "minute": 17, "second": 46}
